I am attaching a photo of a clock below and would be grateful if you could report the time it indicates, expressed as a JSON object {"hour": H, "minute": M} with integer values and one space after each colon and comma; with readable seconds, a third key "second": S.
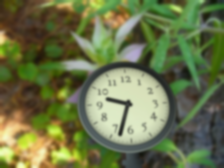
{"hour": 9, "minute": 33}
